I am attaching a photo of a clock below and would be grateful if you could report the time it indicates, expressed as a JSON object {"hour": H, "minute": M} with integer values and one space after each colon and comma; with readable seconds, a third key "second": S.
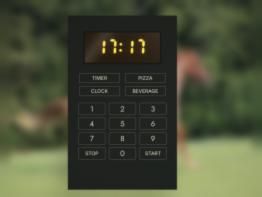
{"hour": 17, "minute": 17}
